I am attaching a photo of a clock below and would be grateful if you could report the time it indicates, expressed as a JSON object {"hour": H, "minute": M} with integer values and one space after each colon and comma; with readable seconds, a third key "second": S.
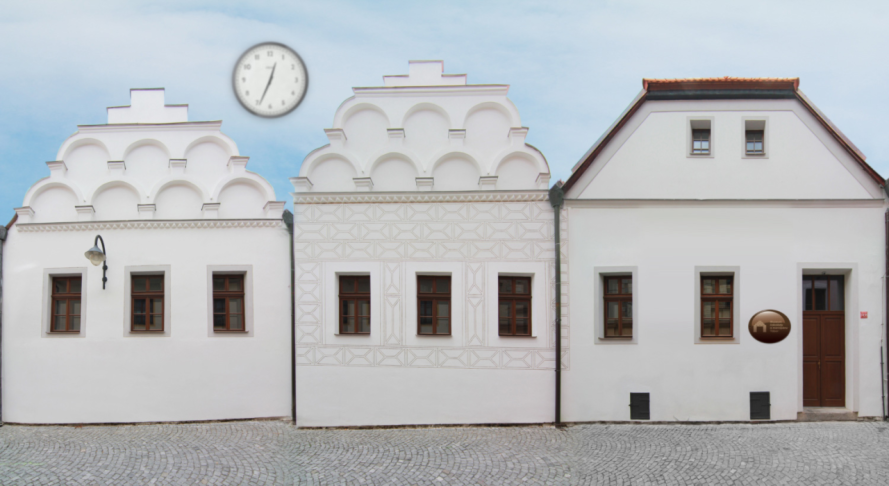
{"hour": 12, "minute": 34}
